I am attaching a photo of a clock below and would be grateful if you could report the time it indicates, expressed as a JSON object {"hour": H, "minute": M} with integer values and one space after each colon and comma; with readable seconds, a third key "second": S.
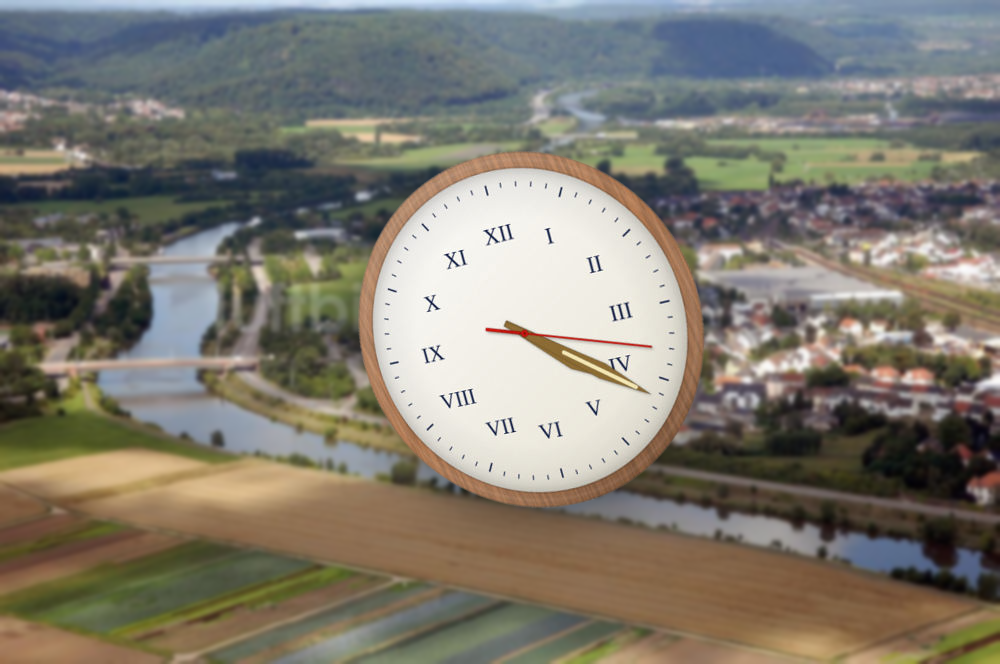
{"hour": 4, "minute": 21, "second": 18}
